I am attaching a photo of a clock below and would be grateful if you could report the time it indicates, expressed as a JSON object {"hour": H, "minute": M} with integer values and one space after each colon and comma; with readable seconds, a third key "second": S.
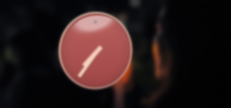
{"hour": 7, "minute": 37}
